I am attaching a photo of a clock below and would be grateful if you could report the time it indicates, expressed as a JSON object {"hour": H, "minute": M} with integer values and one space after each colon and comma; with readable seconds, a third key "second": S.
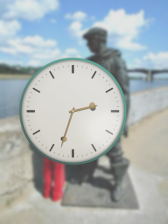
{"hour": 2, "minute": 33}
